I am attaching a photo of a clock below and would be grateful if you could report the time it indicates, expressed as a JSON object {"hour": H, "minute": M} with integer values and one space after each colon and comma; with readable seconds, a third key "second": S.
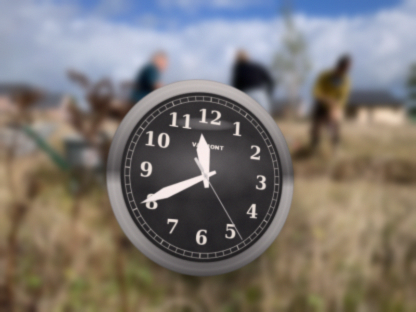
{"hour": 11, "minute": 40, "second": 24}
